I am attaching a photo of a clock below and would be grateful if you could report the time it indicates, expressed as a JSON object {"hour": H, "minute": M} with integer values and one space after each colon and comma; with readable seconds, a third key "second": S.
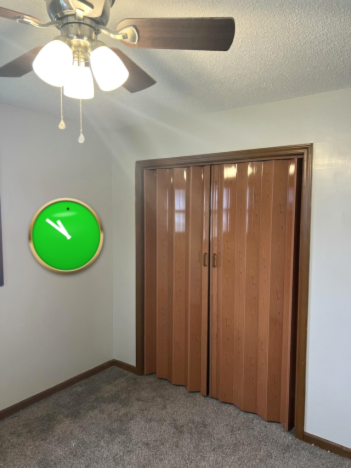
{"hour": 10, "minute": 51}
